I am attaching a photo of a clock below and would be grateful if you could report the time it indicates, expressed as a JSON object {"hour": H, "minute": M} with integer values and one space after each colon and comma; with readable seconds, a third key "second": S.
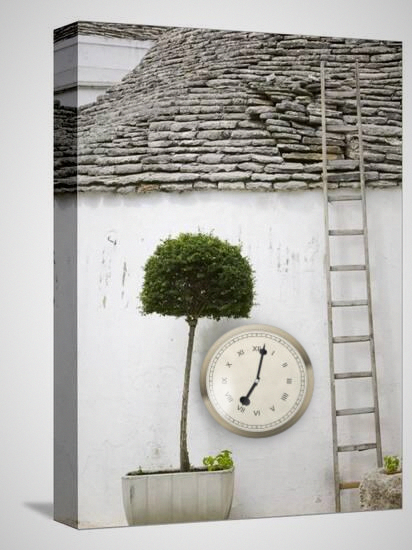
{"hour": 7, "minute": 2}
